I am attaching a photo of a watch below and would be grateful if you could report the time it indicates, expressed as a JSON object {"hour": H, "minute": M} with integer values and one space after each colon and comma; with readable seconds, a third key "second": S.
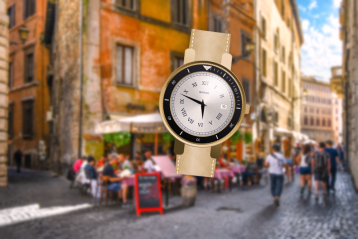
{"hour": 5, "minute": 48}
